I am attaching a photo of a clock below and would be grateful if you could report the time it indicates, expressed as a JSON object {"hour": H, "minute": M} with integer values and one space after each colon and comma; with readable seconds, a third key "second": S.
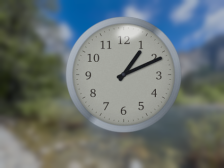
{"hour": 1, "minute": 11}
